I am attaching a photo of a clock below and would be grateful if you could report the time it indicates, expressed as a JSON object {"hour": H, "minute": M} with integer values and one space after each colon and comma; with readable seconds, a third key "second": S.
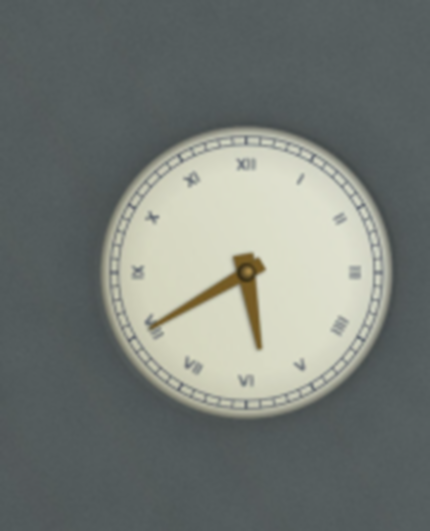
{"hour": 5, "minute": 40}
